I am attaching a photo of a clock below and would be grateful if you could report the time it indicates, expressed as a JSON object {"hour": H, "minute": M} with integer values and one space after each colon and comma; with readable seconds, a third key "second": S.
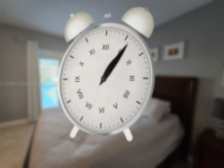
{"hour": 1, "minute": 6}
